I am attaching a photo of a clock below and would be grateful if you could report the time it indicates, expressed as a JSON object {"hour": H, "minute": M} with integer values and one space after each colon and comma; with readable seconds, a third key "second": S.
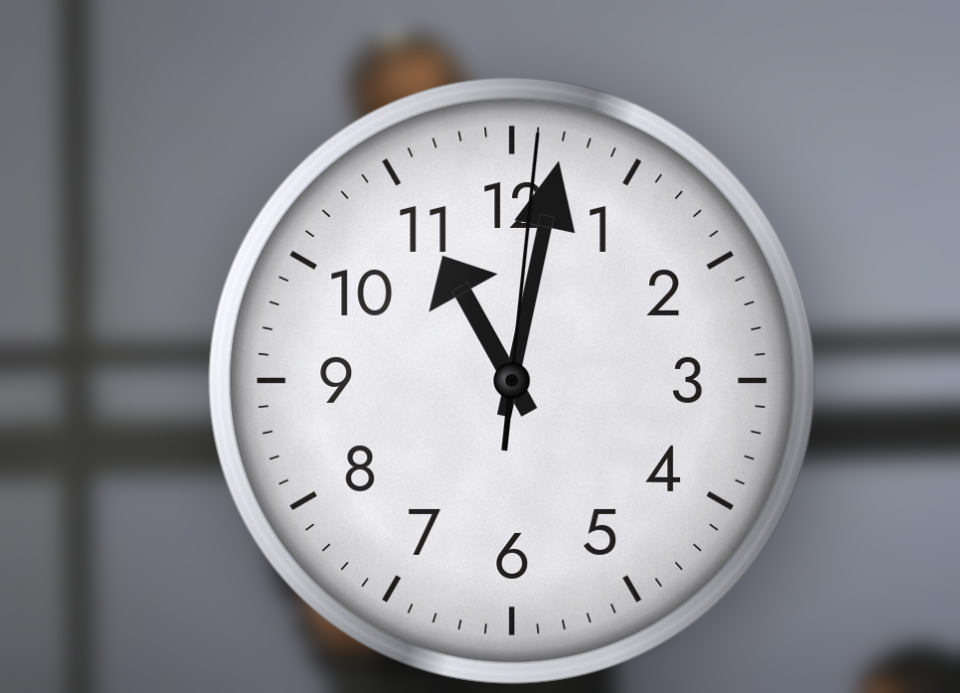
{"hour": 11, "minute": 2, "second": 1}
